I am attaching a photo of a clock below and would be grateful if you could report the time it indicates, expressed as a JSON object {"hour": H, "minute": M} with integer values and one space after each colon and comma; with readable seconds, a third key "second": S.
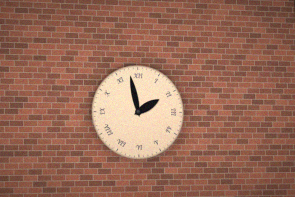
{"hour": 1, "minute": 58}
